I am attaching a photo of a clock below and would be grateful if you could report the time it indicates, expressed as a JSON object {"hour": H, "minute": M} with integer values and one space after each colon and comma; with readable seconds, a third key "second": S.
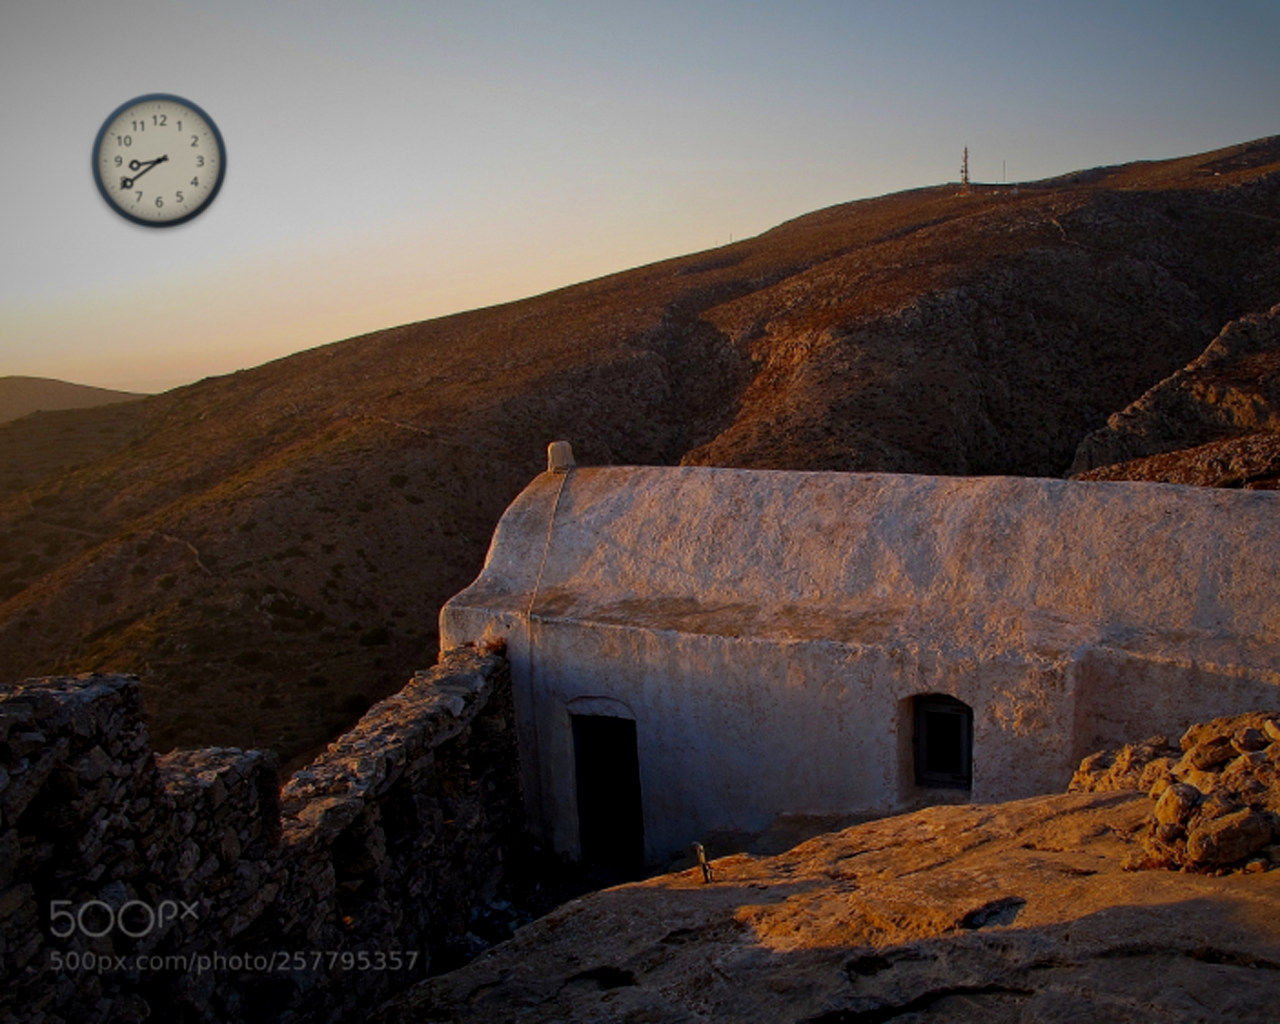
{"hour": 8, "minute": 39}
